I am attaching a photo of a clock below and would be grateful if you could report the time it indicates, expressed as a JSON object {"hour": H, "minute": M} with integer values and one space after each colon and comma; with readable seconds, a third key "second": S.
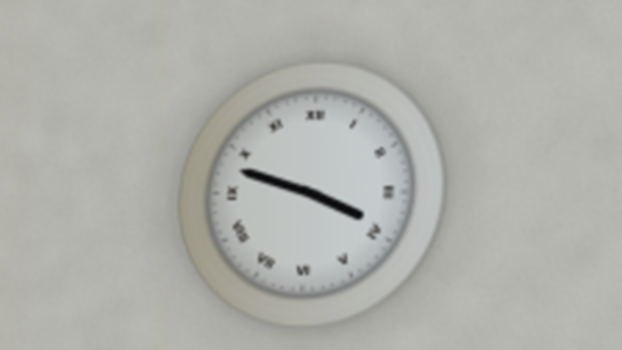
{"hour": 3, "minute": 48}
